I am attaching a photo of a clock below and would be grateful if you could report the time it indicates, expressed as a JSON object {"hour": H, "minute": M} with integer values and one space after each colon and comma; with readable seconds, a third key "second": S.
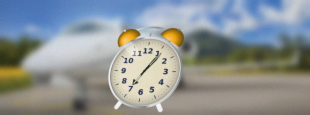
{"hour": 7, "minute": 6}
